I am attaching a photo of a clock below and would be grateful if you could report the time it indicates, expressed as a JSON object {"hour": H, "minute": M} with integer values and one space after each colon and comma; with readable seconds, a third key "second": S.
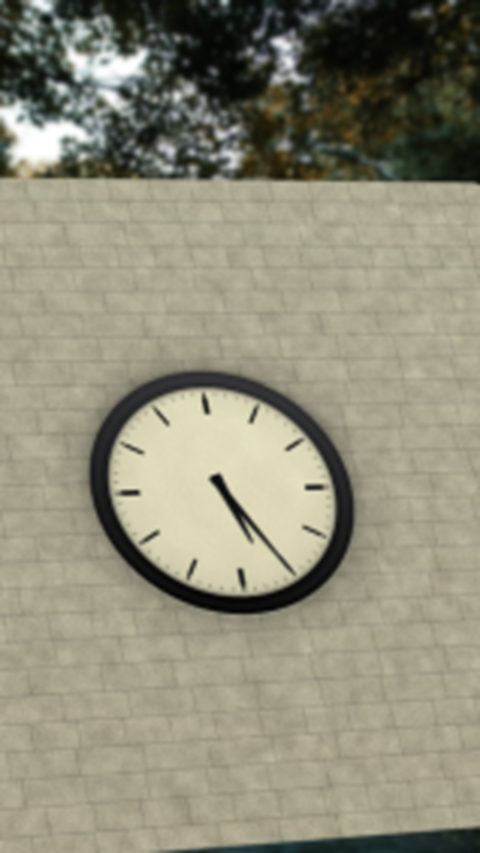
{"hour": 5, "minute": 25}
